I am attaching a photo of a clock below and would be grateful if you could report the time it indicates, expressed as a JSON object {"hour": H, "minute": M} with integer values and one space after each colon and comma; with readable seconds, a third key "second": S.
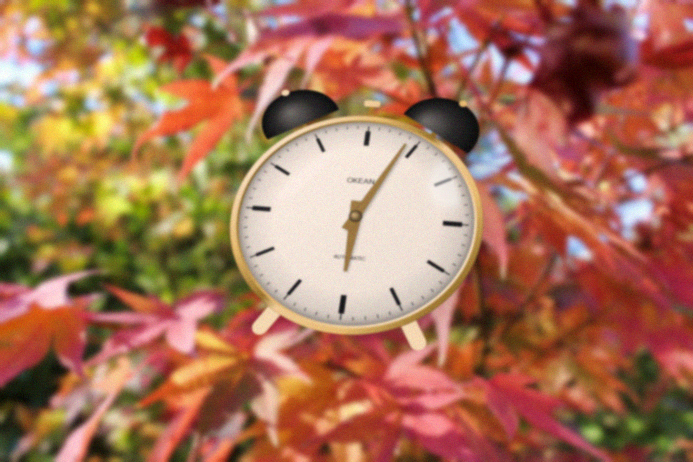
{"hour": 6, "minute": 4}
